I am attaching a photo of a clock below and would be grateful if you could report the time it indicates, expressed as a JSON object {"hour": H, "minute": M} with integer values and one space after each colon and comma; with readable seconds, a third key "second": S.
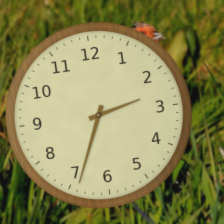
{"hour": 2, "minute": 34}
